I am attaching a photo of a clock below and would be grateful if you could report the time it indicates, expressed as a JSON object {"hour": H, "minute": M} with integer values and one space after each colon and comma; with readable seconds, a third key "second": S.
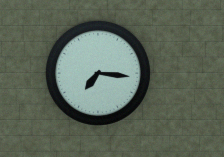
{"hour": 7, "minute": 16}
